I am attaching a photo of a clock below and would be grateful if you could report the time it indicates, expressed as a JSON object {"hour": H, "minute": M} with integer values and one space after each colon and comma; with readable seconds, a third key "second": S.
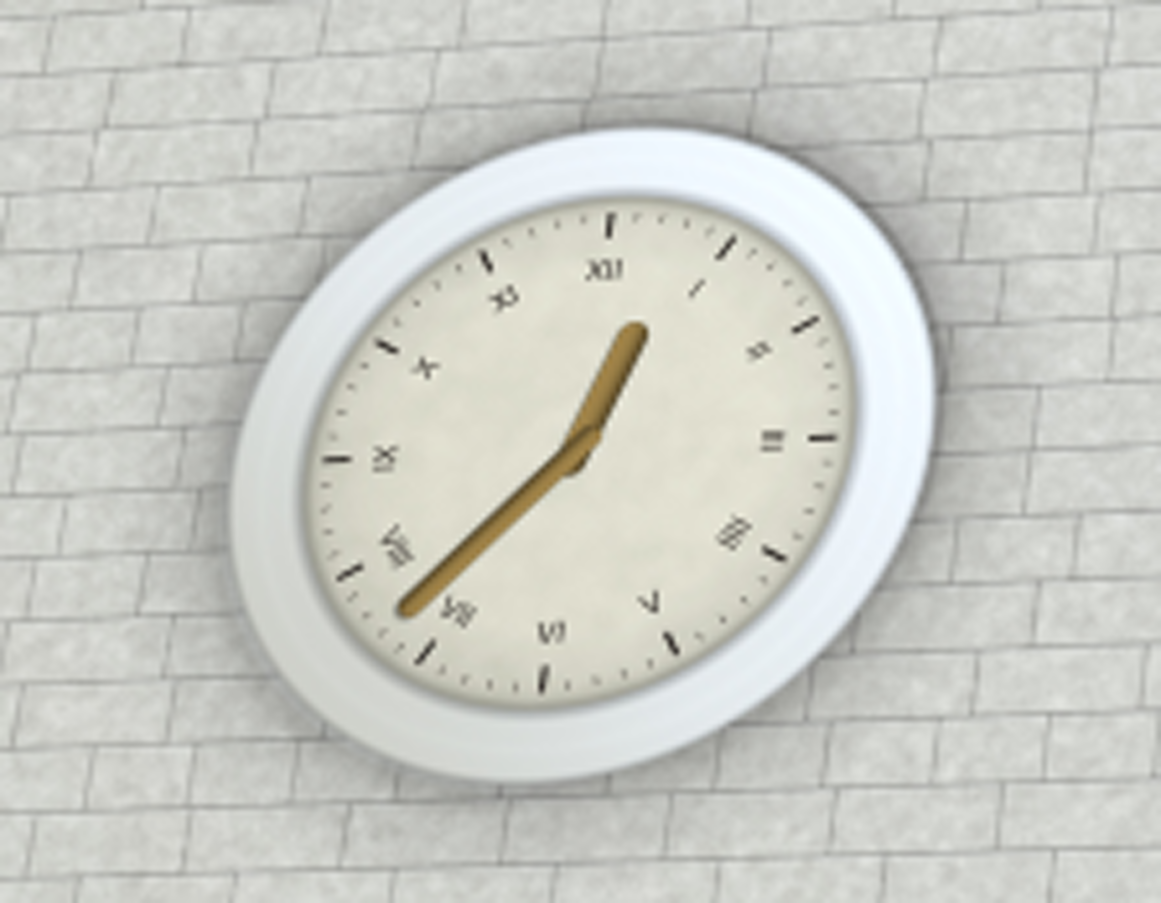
{"hour": 12, "minute": 37}
